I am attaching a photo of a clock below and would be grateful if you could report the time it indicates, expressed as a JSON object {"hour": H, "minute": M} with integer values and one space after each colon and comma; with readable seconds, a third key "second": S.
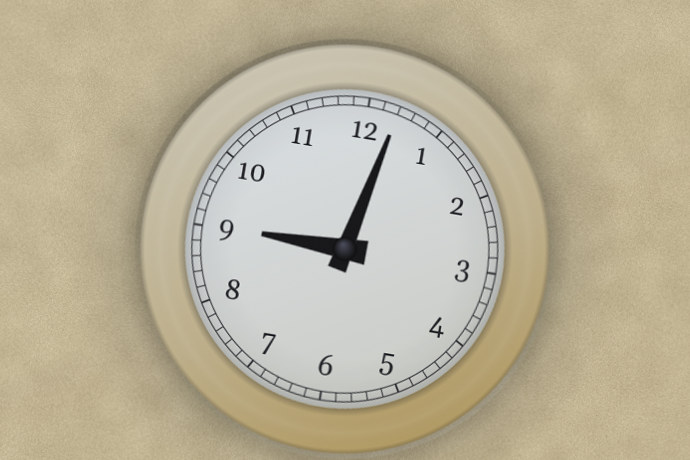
{"hour": 9, "minute": 2}
